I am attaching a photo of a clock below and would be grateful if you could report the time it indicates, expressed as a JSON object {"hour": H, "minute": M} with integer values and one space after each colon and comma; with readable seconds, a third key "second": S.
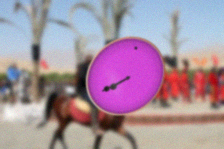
{"hour": 7, "minute": 39}
